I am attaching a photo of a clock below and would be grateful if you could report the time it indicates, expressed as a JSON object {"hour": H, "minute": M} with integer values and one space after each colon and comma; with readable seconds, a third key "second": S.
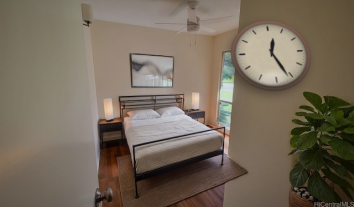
{"hour": 12, "minute": 26}
